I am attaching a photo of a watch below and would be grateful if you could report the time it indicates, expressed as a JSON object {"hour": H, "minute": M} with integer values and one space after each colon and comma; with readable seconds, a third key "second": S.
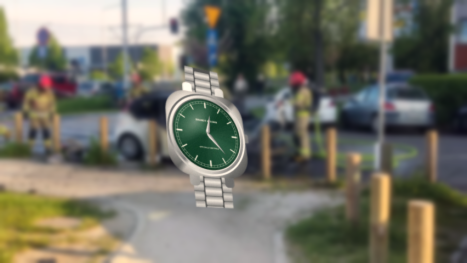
{"hour": 12, "minute": 23}
